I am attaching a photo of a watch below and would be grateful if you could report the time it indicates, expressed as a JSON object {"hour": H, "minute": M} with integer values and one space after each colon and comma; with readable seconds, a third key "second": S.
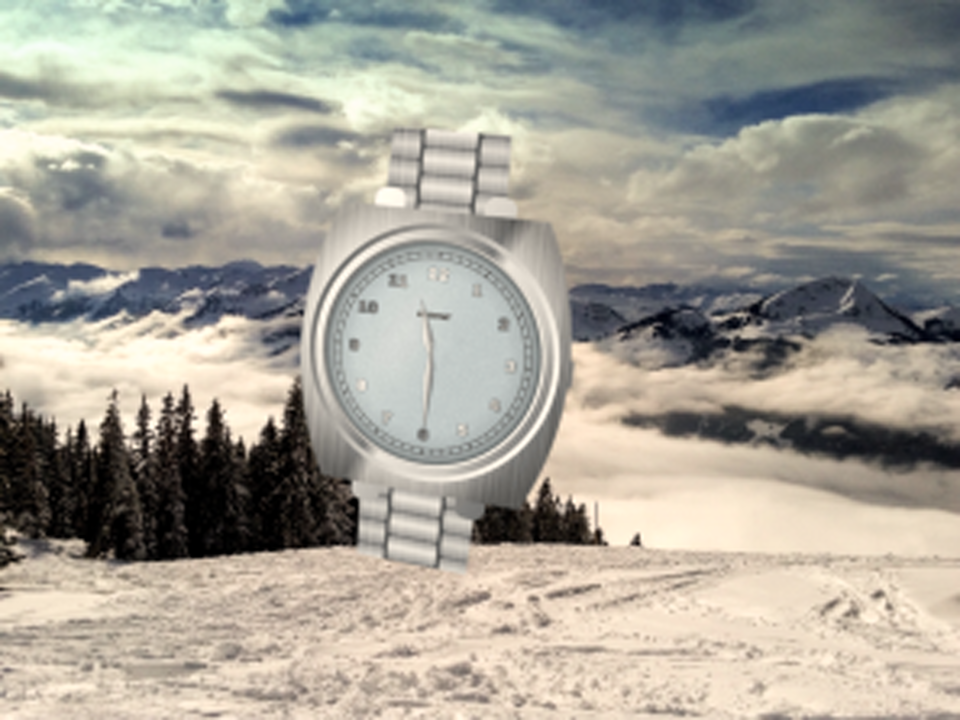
{"hour": 11, "minute": 30}
